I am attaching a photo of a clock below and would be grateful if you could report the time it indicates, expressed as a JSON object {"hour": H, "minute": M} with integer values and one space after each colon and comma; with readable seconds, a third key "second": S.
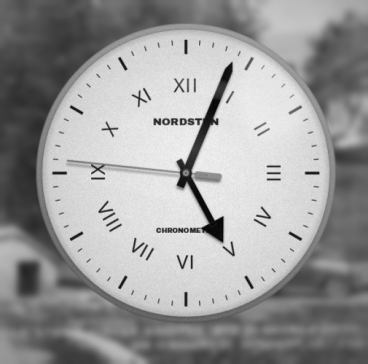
{"hour": 5, "minute": 3, "second": 46}
